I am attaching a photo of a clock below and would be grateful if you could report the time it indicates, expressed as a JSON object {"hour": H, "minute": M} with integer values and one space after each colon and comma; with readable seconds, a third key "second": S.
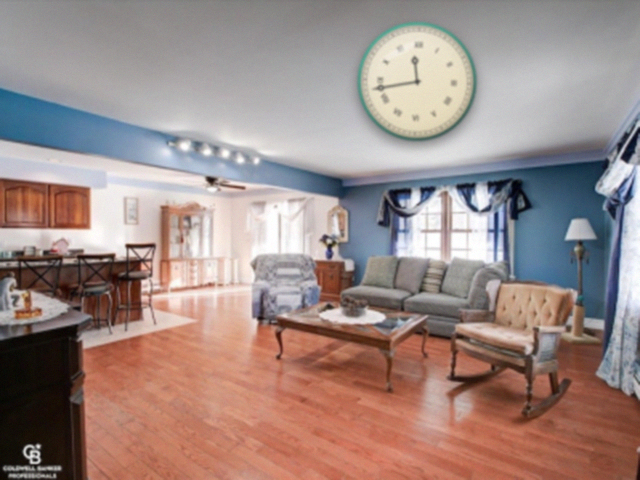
{"hour": 11, "minute": 43}
